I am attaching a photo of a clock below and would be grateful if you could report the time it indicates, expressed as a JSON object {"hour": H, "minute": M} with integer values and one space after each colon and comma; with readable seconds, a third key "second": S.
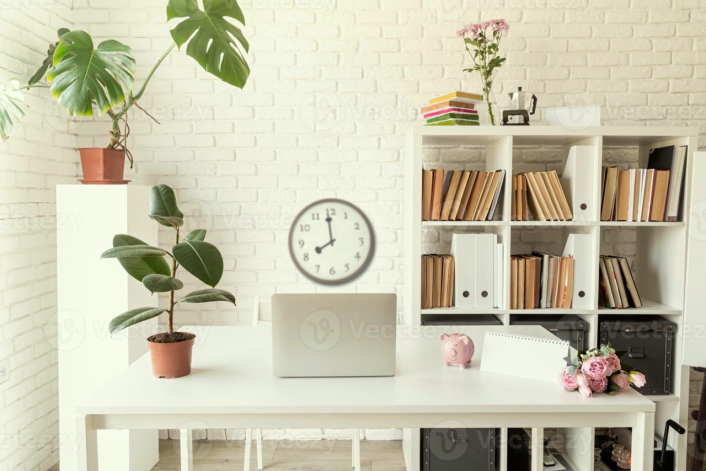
{"hour": 7, "minute": 59}
